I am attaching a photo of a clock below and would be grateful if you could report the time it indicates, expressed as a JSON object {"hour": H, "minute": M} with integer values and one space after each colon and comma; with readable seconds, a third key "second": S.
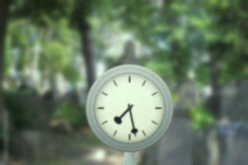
{"hour": 7, "minute": 28}
